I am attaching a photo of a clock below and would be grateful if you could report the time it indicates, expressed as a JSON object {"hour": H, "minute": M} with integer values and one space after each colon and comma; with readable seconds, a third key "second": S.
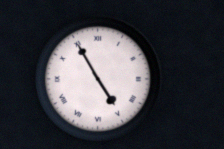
{"hour": 4, "minute": 55}
